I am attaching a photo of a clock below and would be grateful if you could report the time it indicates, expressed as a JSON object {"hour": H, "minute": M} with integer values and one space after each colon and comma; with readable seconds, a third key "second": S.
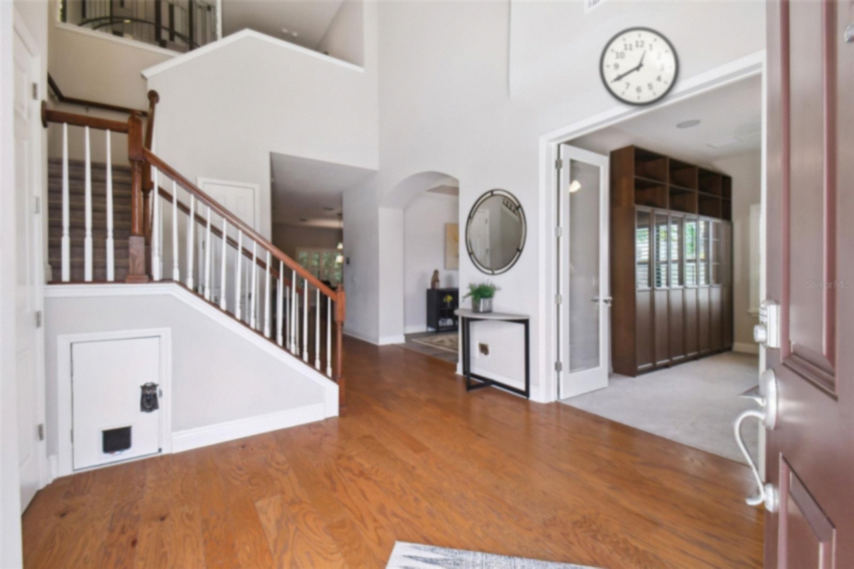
{"hour": 12, "minute": 40}
